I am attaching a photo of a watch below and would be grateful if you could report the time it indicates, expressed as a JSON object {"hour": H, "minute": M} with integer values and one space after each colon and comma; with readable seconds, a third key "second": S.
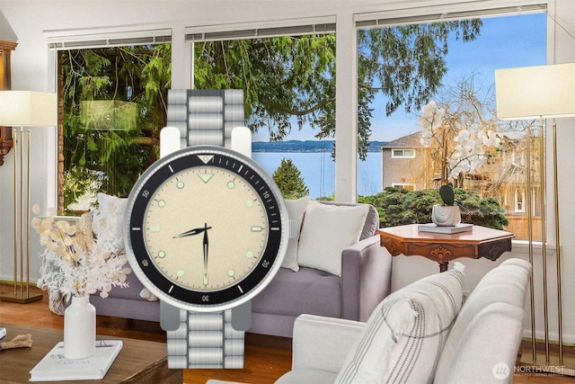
{"hour": 8, "minute": 30}
